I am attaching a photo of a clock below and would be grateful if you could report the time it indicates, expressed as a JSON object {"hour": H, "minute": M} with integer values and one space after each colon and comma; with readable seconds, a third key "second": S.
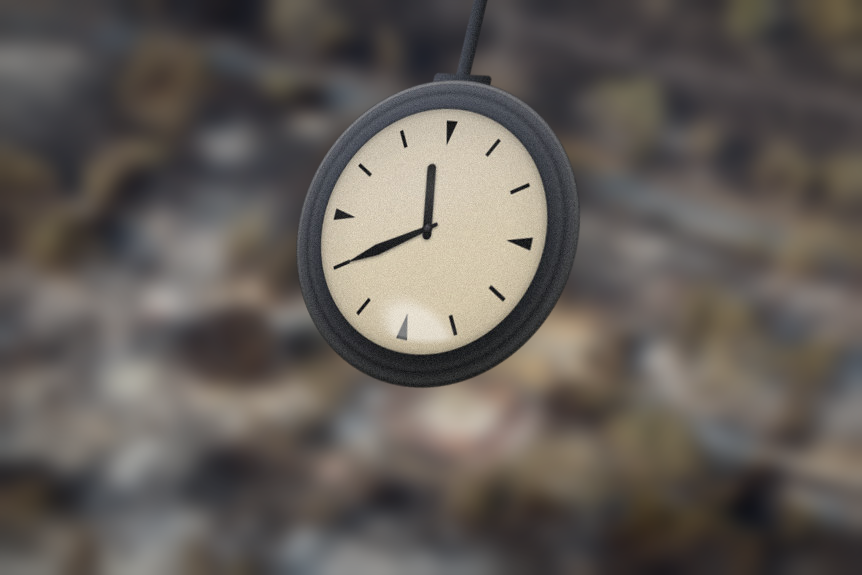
{"hour": 11, "minute": 40}
